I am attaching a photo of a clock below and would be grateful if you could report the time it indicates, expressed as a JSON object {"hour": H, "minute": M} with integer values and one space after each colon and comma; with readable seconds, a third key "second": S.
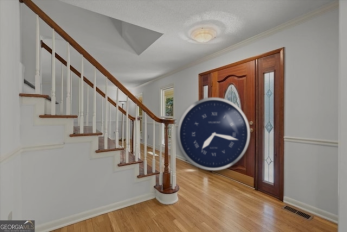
{"hour": 7, "minute": 17}
